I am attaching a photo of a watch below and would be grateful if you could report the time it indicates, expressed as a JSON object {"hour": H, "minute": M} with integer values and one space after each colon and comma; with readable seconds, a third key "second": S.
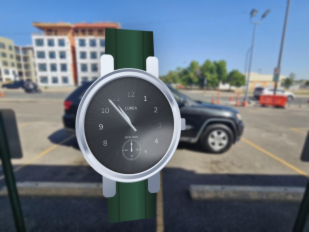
{"hour": 10, "minute": 53}
